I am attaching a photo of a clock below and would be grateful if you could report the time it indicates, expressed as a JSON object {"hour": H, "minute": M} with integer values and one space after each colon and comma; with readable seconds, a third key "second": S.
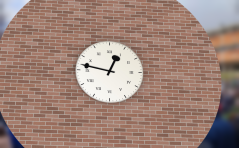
{"hour": 12, "minute": 47}
